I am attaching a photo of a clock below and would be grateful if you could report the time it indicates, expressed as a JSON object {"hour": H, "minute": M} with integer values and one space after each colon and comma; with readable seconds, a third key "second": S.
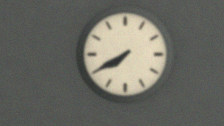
{"hour": 7, "minute": 40}
